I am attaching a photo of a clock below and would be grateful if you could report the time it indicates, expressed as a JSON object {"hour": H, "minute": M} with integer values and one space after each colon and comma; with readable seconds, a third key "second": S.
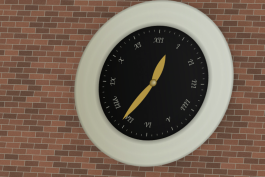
{"hour": 12, "minute": 36}
